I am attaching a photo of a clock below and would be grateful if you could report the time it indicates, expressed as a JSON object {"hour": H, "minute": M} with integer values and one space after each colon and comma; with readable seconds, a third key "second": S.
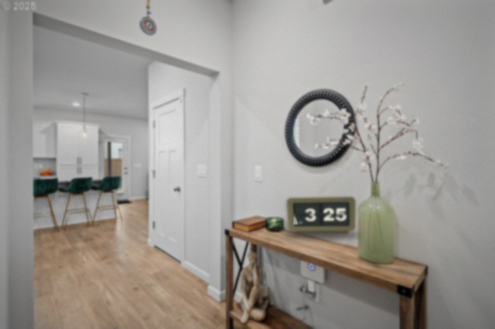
{"hour": 3, "minute": 25}
